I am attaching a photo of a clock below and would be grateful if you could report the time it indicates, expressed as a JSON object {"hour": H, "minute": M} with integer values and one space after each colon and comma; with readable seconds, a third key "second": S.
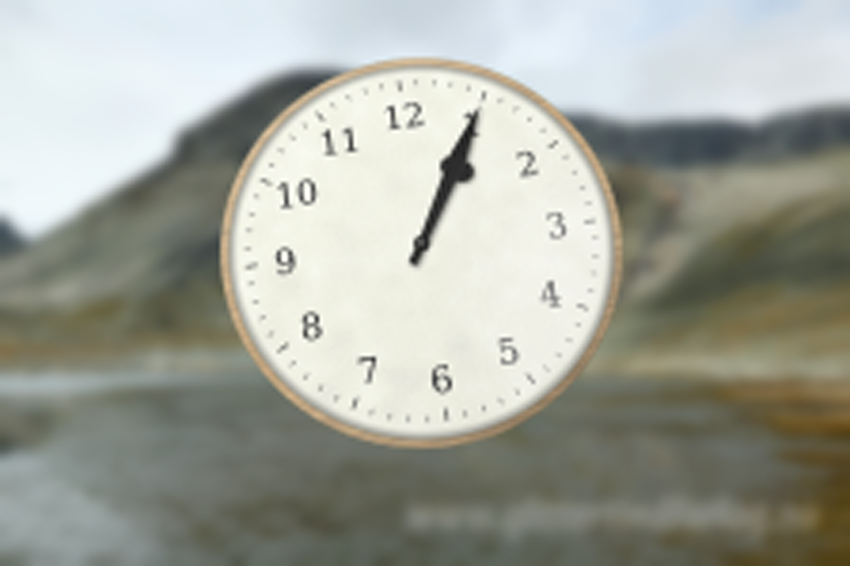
{"hour": 1, "minute": 5}
